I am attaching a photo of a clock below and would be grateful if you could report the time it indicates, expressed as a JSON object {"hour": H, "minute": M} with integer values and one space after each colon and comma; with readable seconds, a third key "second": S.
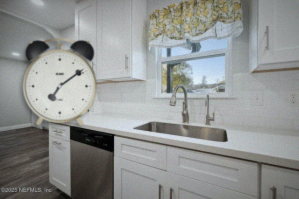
{"hour": 7, "minute": 9}
